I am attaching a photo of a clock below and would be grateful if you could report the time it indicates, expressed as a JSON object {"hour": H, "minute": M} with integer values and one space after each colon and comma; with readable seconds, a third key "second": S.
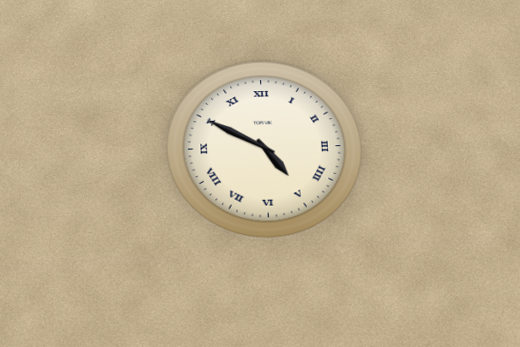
{"hour": 4, "minute": 50}
